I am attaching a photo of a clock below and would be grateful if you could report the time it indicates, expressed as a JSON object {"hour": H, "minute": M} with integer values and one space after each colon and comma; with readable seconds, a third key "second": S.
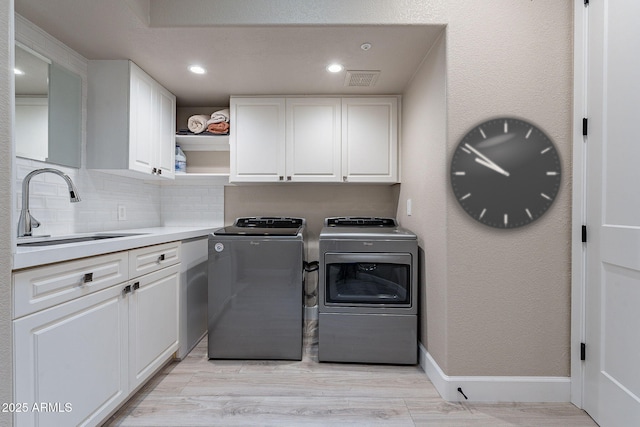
{"hour": 9, "minute": 51}
